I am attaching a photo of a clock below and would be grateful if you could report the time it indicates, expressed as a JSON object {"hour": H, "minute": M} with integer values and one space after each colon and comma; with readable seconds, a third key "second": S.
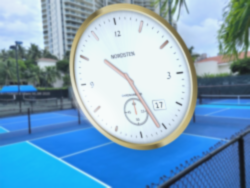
{"hour": 10, "minute": 26}
